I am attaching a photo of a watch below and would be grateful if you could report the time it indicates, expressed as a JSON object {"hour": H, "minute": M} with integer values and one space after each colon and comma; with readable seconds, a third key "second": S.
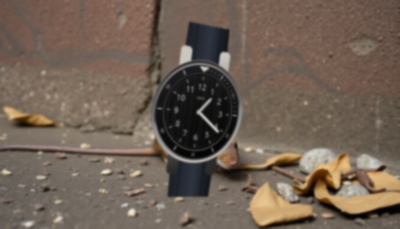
{"hour": 1, "minute": 21}
